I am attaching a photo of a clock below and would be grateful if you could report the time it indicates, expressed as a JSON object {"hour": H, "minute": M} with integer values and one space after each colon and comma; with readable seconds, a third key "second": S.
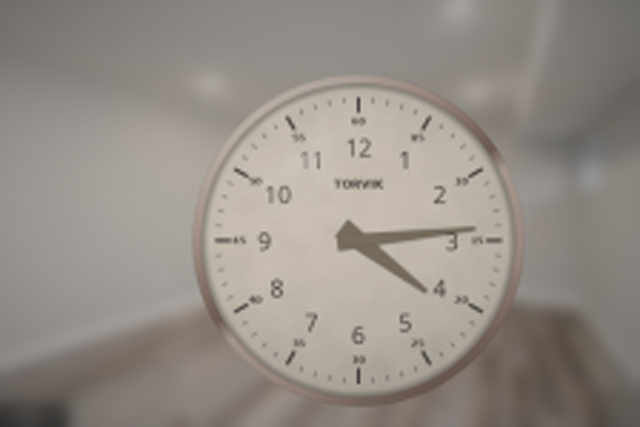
{"hour": 4, "minute": 14}
